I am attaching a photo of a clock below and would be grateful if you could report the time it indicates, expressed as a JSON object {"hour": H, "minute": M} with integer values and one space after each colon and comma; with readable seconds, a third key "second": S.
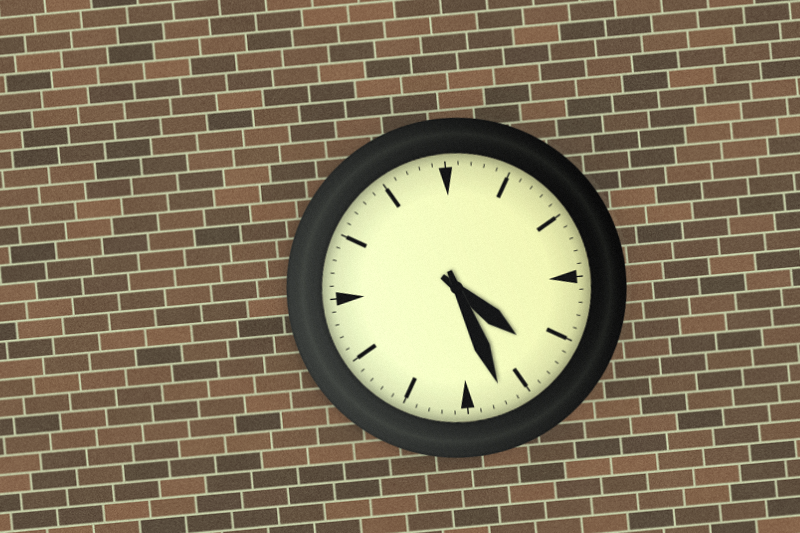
{"hour": 4, "minute": 27}
